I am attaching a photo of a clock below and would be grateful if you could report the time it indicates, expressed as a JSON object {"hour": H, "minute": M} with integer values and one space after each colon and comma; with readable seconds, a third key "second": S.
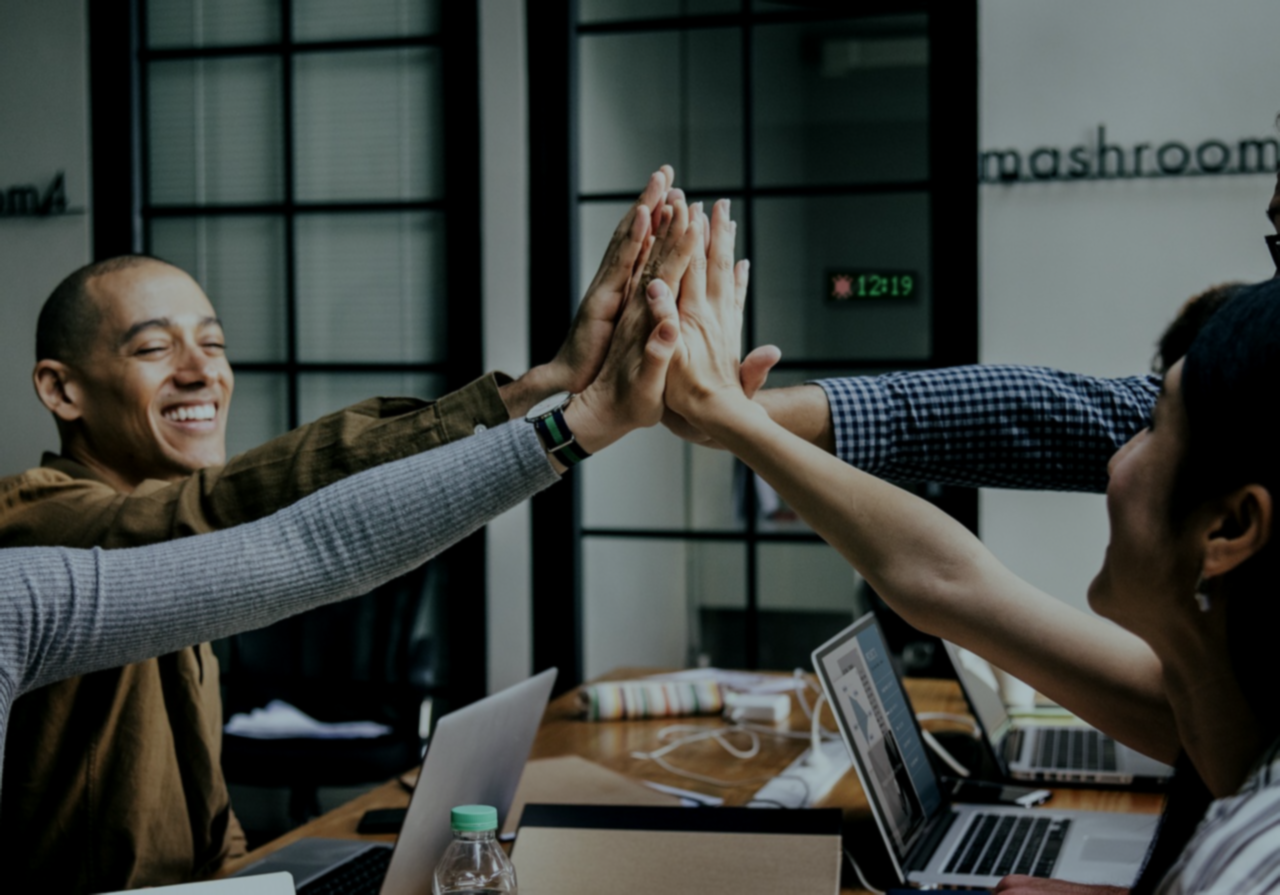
{"hour": 12, "minute": 19}
